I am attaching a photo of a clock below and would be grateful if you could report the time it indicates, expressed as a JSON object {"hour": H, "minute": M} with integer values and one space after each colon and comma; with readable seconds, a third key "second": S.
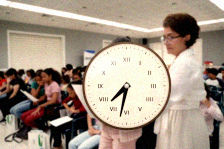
{"hour": 7, "minute": 32}
